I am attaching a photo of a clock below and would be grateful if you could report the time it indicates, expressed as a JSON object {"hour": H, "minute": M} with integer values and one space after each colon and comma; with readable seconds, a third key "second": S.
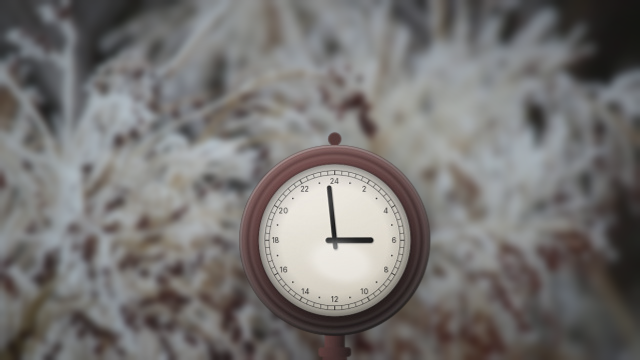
{"hour": 5, "minute": 59}
